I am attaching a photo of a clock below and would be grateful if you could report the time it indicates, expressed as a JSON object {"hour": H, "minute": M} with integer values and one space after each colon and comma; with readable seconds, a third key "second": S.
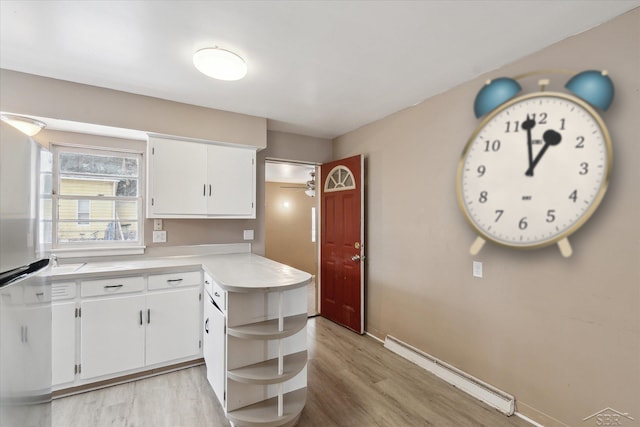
{"hour": 12, "minute": 58}
